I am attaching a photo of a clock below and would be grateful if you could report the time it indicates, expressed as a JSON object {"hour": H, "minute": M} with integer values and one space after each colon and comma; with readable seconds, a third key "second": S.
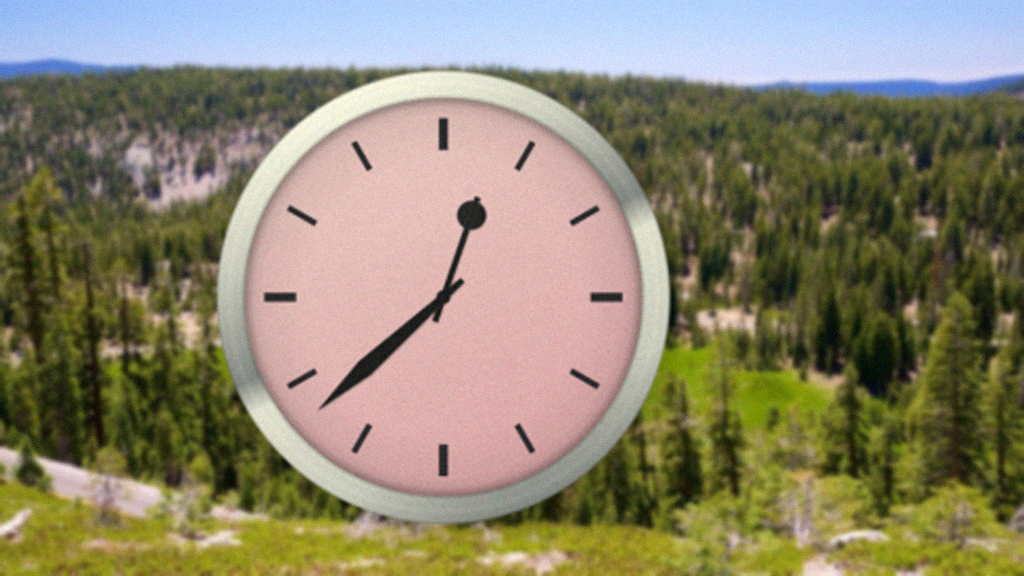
{"hour": 12, "minute": 38}
